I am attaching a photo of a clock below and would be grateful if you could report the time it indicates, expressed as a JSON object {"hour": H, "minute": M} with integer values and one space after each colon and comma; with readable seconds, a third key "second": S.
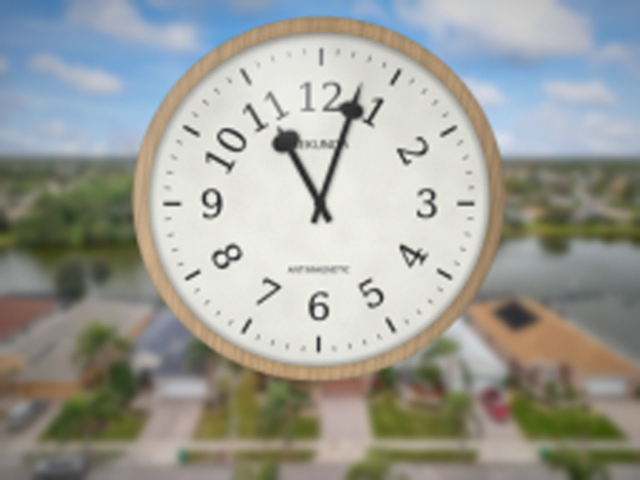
{"hour": 11, "minute": 3}
